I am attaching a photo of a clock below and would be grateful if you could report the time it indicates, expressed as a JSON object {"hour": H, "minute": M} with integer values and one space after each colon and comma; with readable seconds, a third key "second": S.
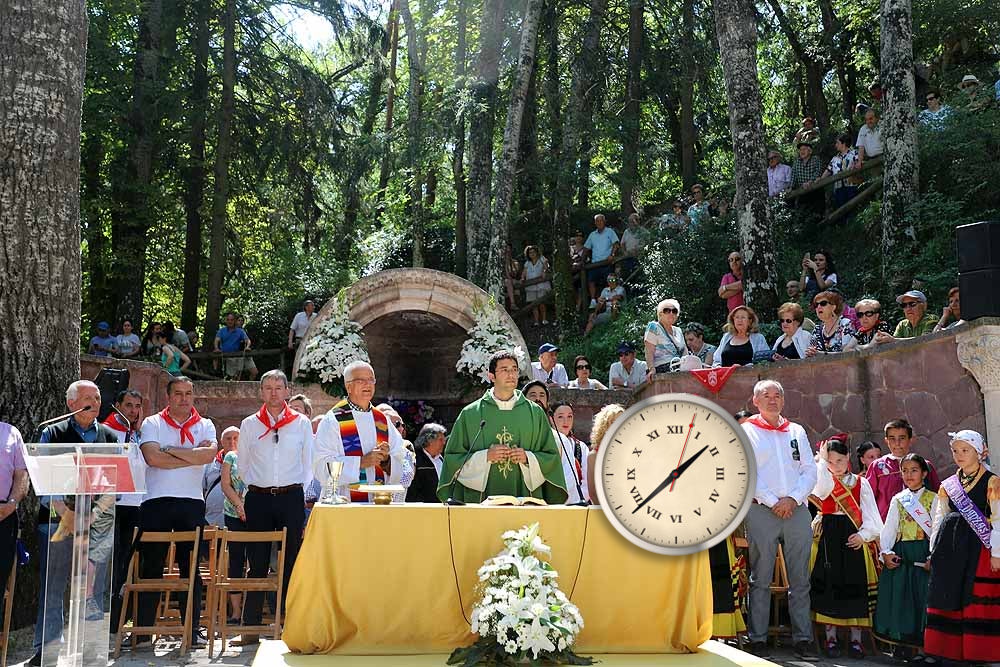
{"hour": 1, "minute": 38, "second": 3}
